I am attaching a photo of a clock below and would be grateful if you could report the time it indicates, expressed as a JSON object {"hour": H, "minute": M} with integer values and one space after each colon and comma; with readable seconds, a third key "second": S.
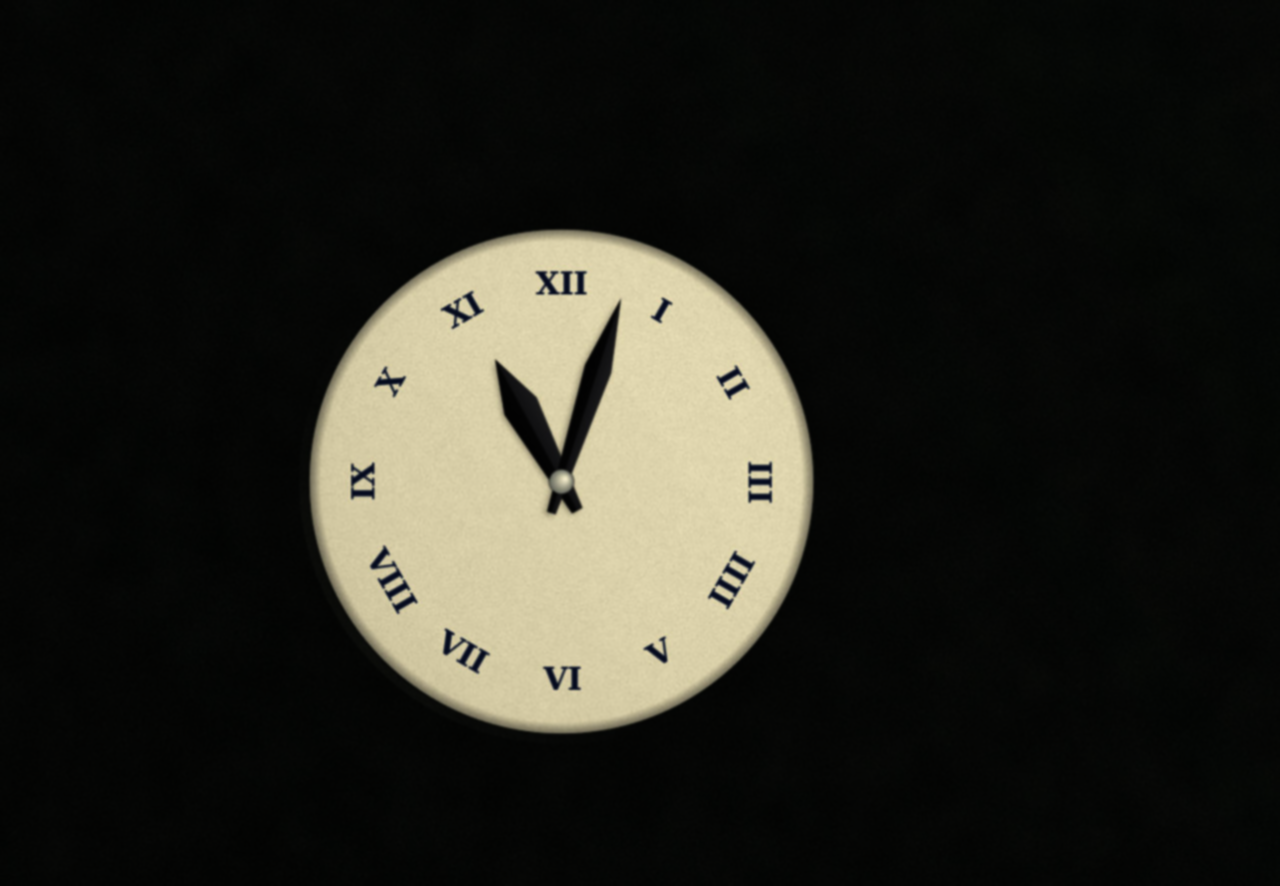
{"hour": 11, "minute": 3}
